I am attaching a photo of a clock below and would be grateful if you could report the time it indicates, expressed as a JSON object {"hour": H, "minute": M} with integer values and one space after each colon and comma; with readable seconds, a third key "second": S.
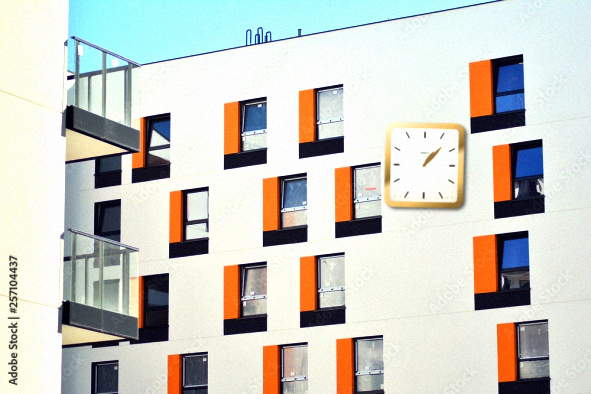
{"hour": 1, "minute": 7}
